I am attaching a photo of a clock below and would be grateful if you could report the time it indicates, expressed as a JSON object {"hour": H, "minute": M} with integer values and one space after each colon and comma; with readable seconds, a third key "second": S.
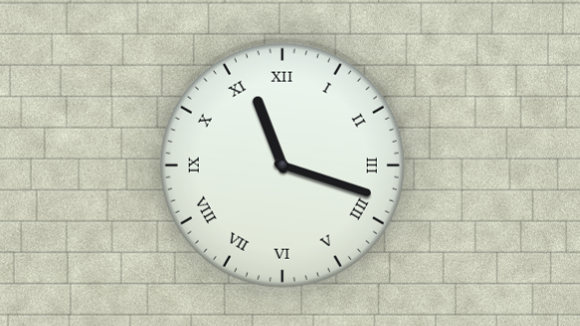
{"hour": 11, "minute": 18}
